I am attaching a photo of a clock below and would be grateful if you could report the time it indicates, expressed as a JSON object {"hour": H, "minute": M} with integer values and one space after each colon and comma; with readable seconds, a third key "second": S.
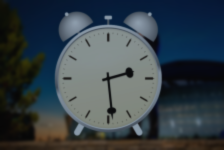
{"hour": 2, "minute": 29}
